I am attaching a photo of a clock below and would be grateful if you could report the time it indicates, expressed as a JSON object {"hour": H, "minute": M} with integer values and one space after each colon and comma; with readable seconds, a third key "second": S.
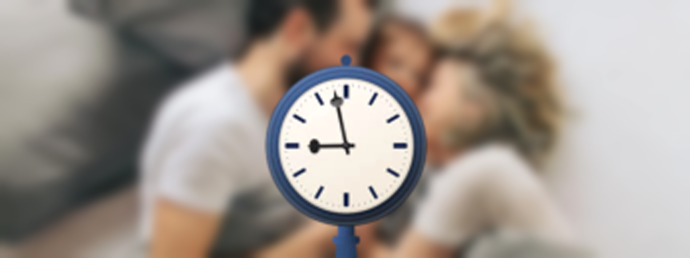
{"hour": 8, "minute": 58}
